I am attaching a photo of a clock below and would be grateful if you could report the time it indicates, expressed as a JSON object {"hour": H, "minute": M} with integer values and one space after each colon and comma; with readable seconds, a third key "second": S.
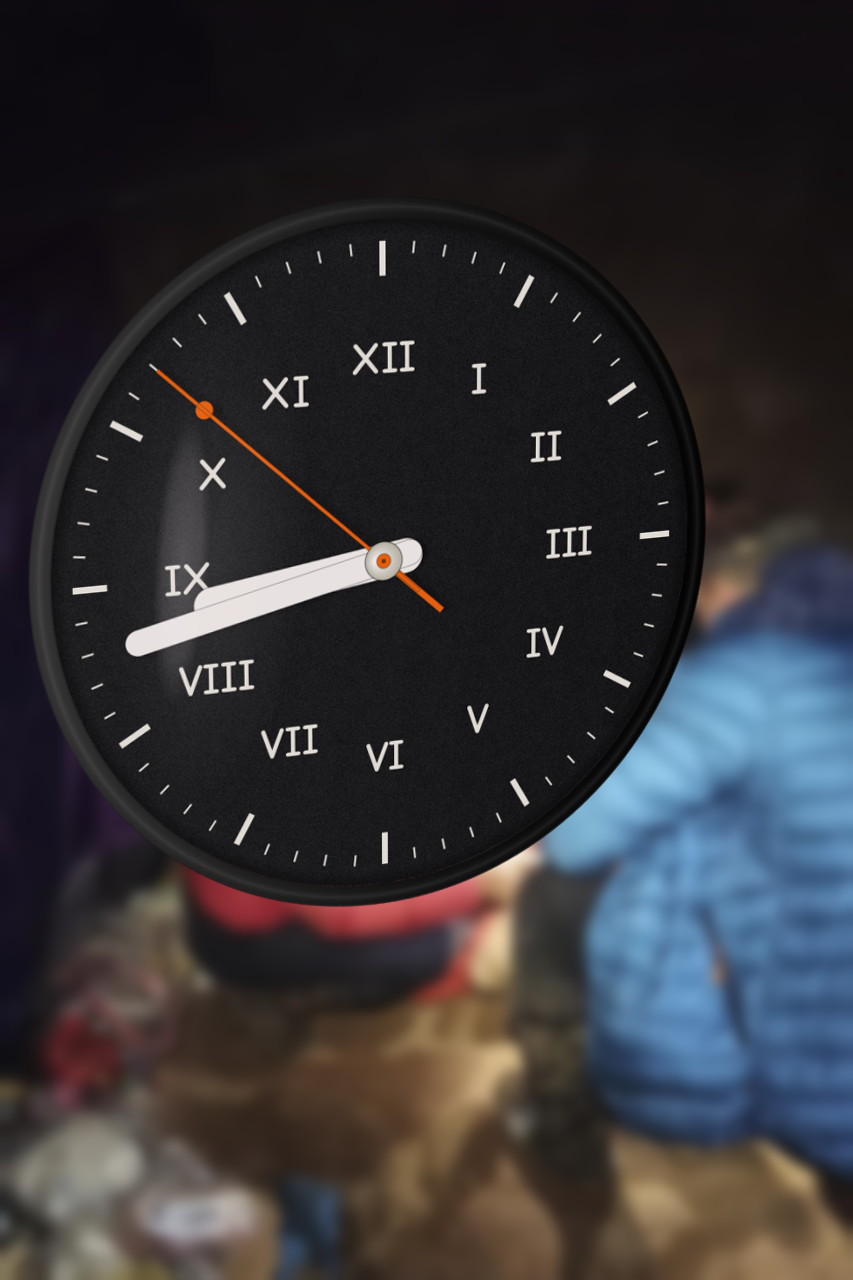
{"hour": 8, "minute": 42, "second": 52}
